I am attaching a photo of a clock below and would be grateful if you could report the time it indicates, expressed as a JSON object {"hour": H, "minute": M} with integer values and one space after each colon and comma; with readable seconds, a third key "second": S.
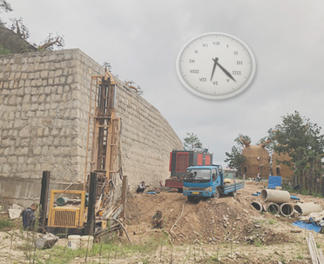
{"hour": 6, "minute": 23}
